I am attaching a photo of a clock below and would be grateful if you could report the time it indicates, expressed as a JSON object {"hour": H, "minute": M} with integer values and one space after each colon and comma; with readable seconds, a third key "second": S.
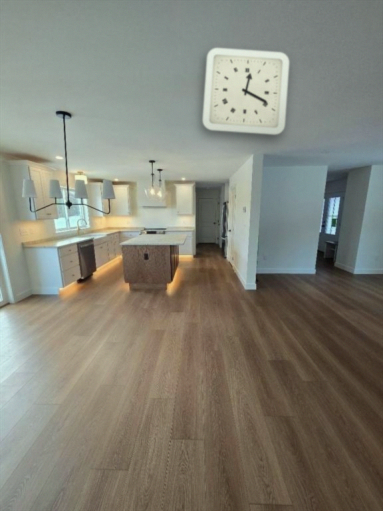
{"hour": 12, "minute": 19}
